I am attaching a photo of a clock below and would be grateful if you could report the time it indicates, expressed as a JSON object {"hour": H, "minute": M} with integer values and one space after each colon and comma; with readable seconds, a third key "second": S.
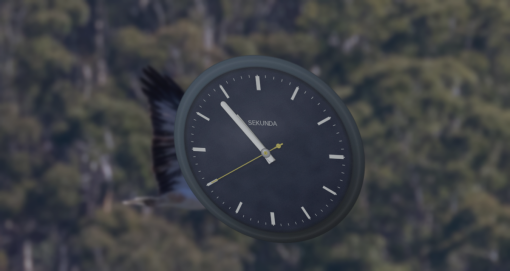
{"hour": 10, "minute": 53, "second": 40}
